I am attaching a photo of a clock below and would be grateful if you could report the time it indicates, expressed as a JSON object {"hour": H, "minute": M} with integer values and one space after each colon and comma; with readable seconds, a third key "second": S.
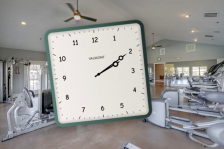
{"hour": 2, "minute": 10}
